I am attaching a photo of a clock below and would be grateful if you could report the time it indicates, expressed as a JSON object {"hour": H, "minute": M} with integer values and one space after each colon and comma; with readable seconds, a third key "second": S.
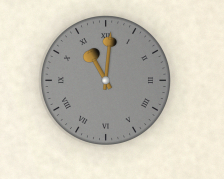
{"hour": 11, "minute": 1}
